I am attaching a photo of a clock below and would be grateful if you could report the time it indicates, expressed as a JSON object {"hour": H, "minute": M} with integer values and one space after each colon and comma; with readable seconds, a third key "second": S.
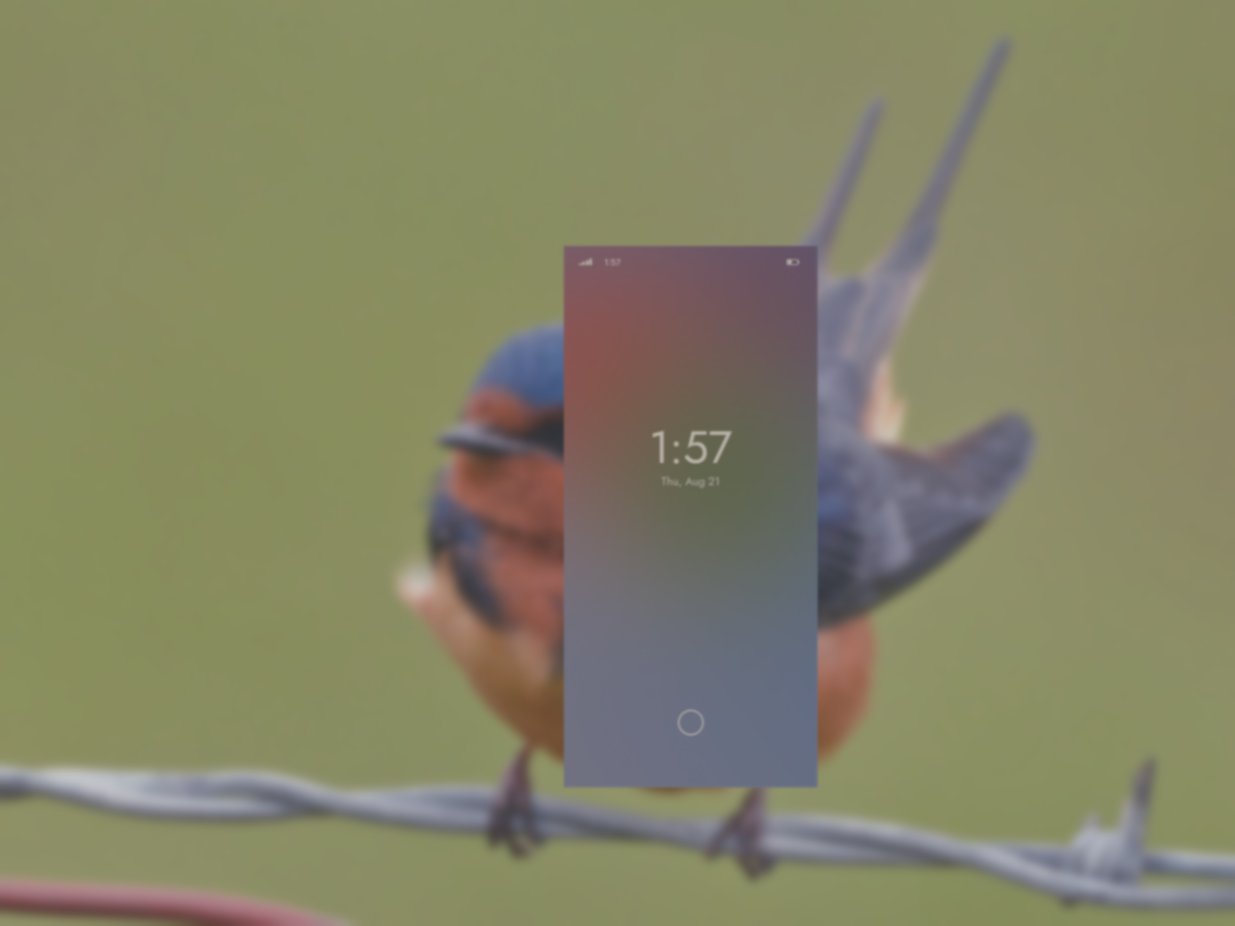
{"hour": 1, "minute": 57}
